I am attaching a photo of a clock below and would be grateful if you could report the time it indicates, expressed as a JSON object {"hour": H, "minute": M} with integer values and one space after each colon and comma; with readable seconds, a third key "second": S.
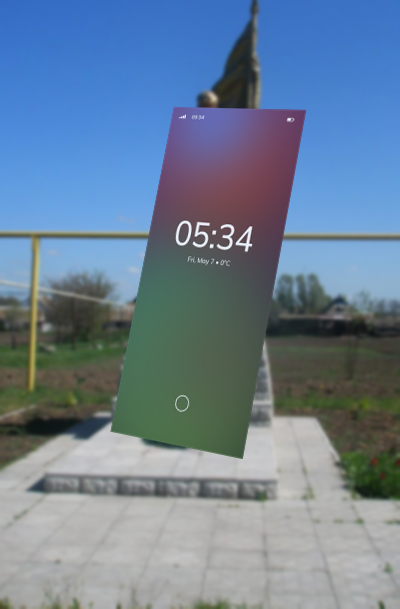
{"hour": 5, "minute": 34}
